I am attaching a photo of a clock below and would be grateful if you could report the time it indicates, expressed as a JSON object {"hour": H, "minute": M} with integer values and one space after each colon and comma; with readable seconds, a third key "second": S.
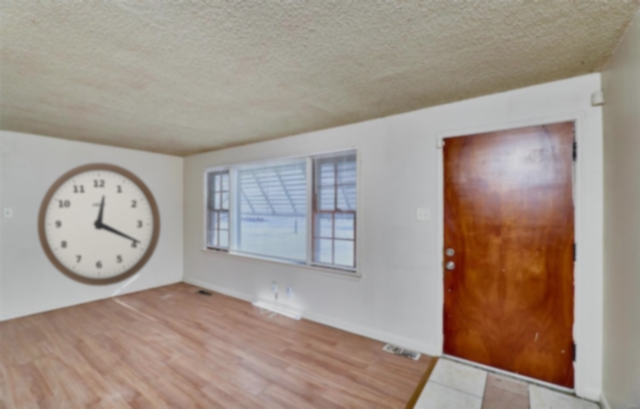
{"hour": 12, "minute": 19}
